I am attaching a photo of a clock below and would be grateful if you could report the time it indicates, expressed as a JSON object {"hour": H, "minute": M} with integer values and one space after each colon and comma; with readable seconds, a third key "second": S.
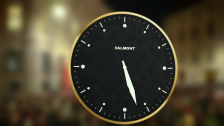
{"hour": 5, "minute": 27}
